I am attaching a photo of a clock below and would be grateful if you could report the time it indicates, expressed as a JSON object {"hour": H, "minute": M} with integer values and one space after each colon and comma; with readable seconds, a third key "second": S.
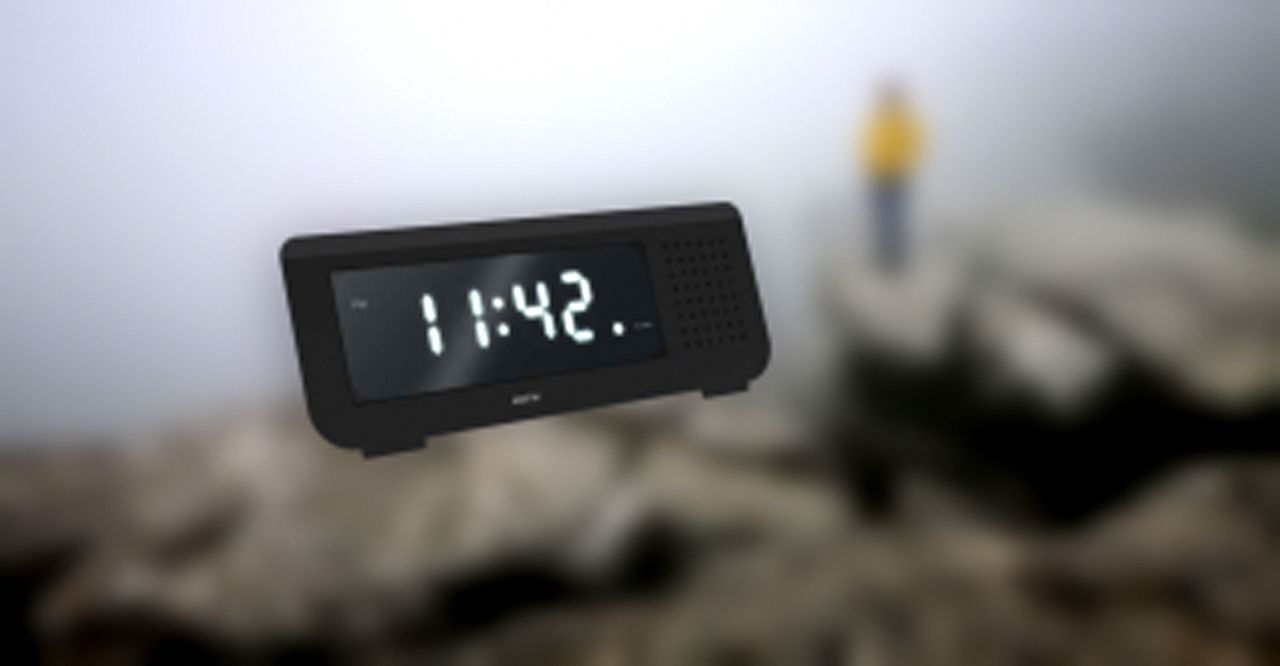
{"hour": 11, "minute": 42}
